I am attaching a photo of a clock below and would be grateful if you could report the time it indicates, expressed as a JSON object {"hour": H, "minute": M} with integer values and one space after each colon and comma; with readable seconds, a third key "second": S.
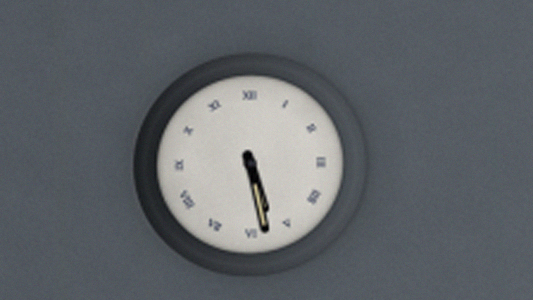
{"hour": 5, "minute": 28}
